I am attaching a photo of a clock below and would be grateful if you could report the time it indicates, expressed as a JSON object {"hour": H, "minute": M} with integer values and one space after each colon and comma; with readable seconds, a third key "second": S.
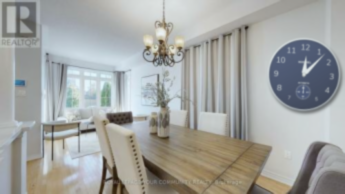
{"hour": 12, "minute": 7}
